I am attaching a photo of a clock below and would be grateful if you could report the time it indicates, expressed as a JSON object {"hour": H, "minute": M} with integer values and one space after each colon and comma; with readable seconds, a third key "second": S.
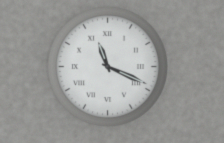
{"hour": 11, "minute": 19}
